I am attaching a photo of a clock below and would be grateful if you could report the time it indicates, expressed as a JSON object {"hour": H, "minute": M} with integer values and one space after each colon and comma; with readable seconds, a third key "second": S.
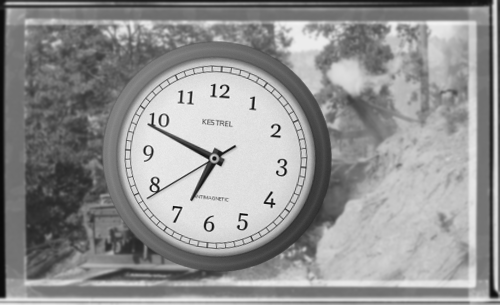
{"hour": 6, "minute": 48, "second": 39}
